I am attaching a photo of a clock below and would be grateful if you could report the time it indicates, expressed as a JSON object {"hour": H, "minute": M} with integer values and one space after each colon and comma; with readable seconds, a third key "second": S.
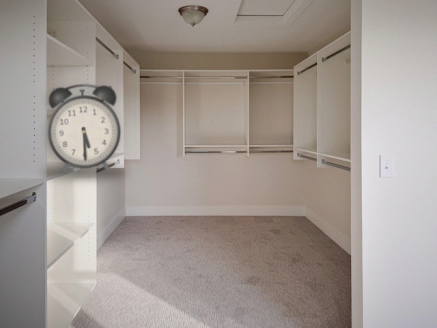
{"hour": 5, "minute": 30}
